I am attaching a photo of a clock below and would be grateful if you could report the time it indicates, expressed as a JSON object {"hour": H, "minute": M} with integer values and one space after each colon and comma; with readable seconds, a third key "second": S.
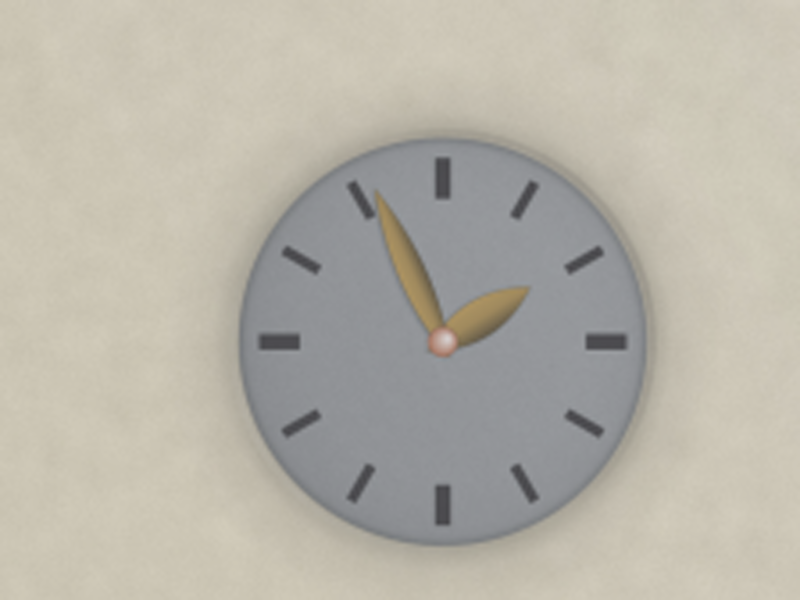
{"hour": 1, "minute": 56}
